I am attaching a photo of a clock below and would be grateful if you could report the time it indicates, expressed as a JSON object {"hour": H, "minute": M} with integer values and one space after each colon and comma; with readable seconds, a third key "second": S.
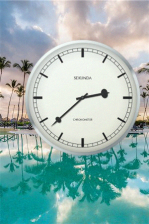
{"hour": 2, "minute": 38}
